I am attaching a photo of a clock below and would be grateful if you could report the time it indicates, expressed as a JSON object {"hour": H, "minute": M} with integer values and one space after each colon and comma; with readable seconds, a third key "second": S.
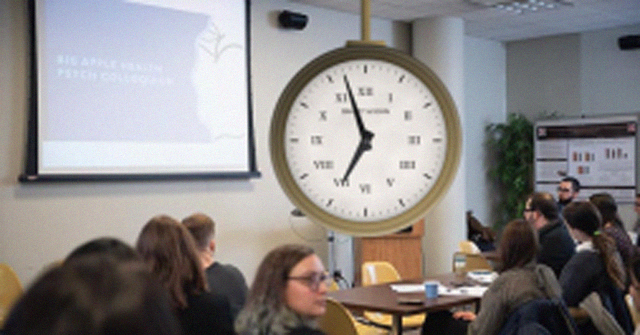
{"hour": 6, "minute": 57}
